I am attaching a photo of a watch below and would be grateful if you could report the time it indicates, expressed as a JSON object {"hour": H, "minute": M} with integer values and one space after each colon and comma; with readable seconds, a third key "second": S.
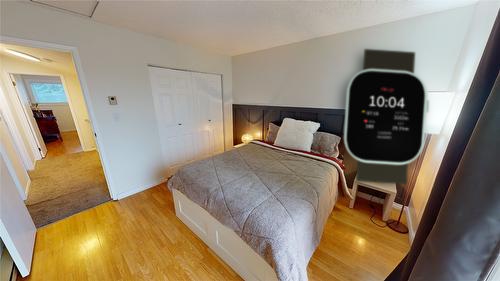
{"hour": 10, "minute": 4}
